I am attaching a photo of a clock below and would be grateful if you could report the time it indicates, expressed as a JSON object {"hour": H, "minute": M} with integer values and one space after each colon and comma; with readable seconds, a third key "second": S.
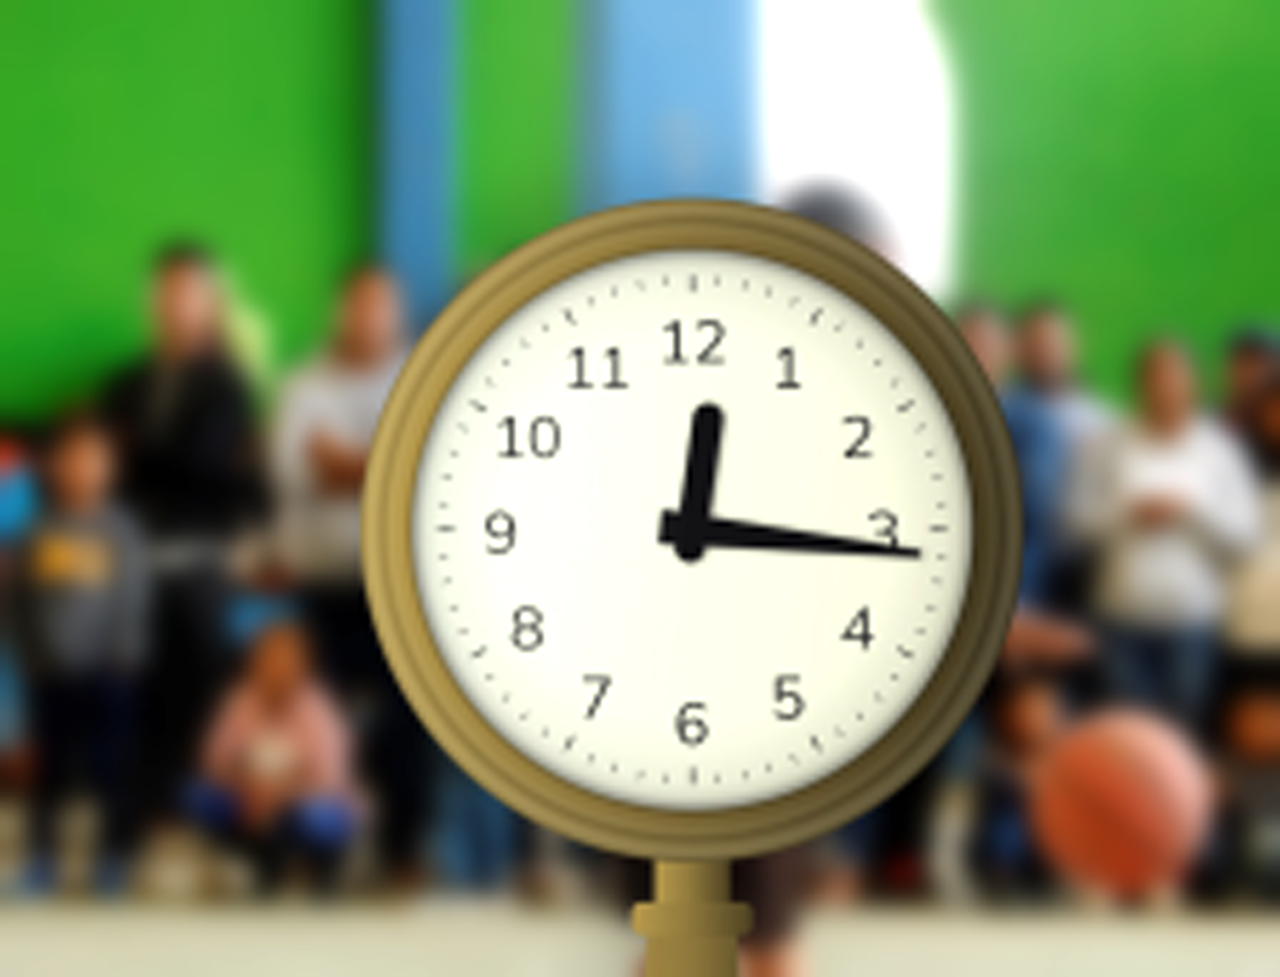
{"hour": 12, "minute": 16}
